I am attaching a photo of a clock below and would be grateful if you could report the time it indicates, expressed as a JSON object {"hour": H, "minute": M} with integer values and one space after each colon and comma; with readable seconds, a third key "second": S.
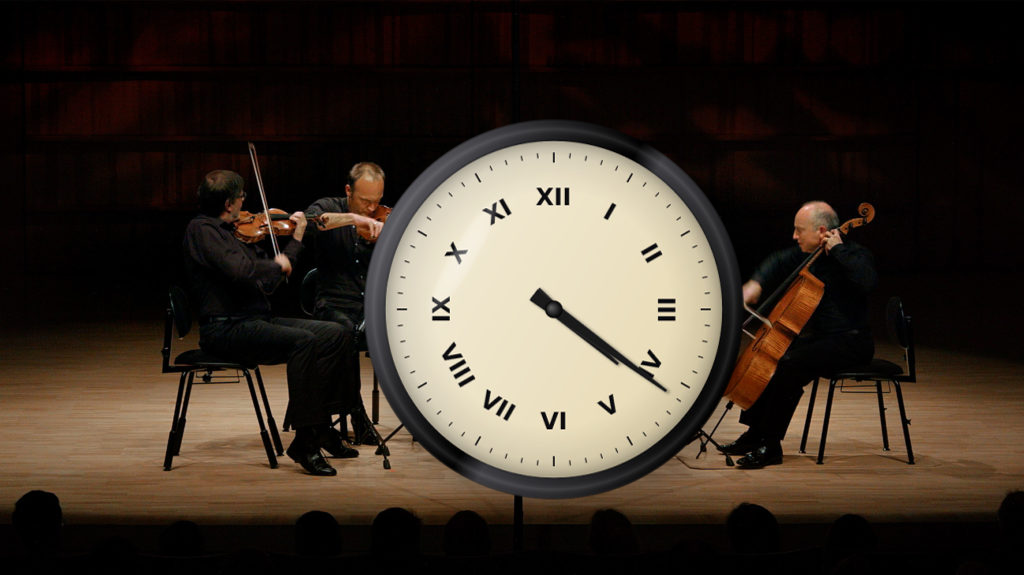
{"hour": 4, "minute": 21}
